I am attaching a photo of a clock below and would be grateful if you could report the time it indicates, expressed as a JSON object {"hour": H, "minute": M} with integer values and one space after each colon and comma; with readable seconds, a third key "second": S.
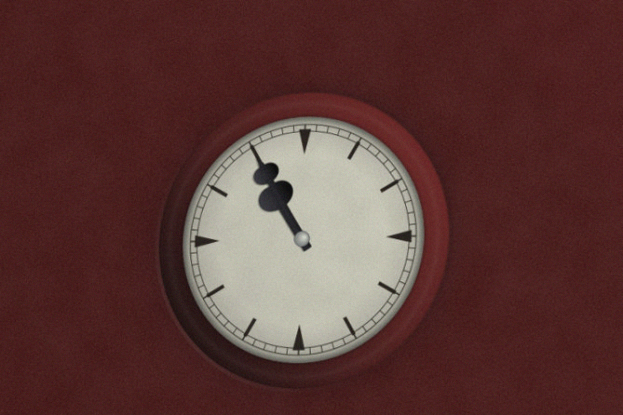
{"hour": 10, "minute": 55}
